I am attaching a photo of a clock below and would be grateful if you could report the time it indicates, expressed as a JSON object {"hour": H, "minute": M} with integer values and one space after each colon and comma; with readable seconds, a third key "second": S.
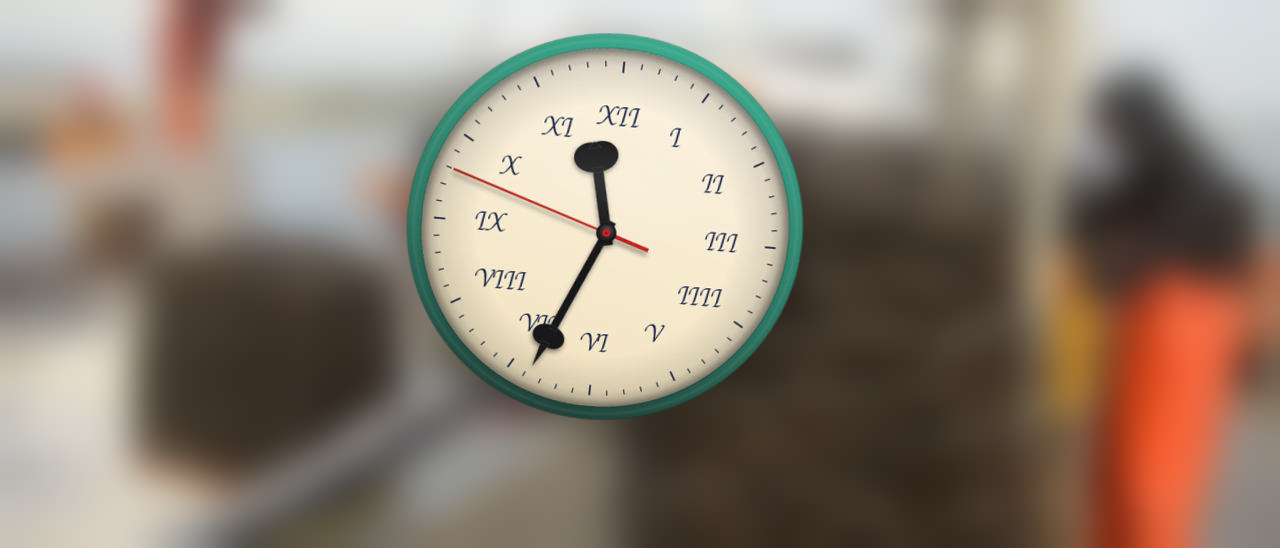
{"hour": 11, "minute": 33, "second": 48}
